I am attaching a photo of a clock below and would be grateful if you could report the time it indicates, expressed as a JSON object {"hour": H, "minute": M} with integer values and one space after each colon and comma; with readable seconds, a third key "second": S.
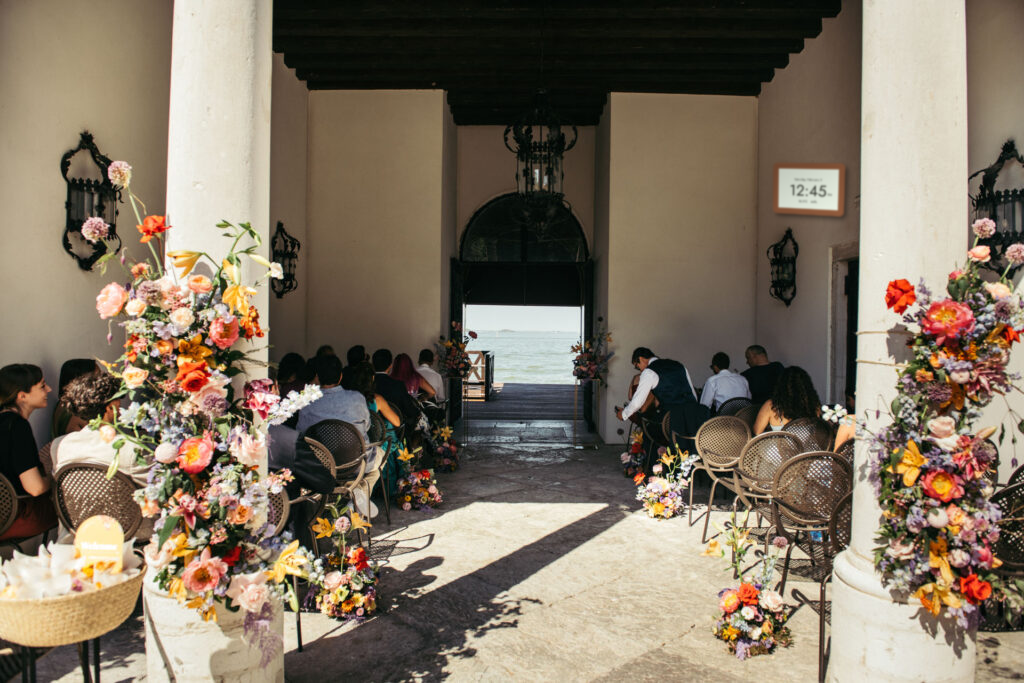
{"hour": 12, "minute": 45}
